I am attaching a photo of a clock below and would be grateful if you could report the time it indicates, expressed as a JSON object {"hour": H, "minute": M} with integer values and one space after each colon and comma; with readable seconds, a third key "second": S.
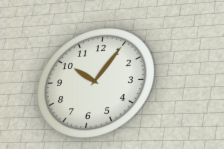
{"hour": 10, "minute": 5}
